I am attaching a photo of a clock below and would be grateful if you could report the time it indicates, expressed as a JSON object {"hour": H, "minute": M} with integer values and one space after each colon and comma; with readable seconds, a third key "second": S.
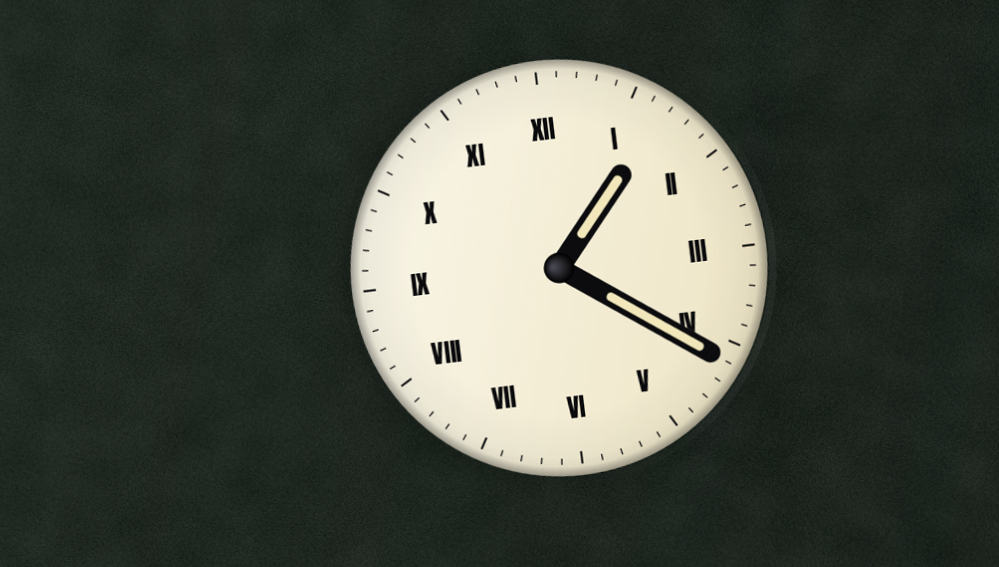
{"hour": 1, "minute": 21}
